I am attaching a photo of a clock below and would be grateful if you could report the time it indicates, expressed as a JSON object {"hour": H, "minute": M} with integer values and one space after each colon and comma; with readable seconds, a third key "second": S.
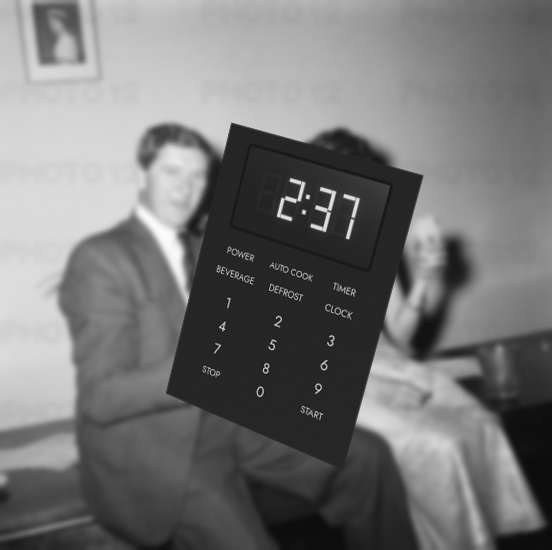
{"hour": 2, "minute": 37}
